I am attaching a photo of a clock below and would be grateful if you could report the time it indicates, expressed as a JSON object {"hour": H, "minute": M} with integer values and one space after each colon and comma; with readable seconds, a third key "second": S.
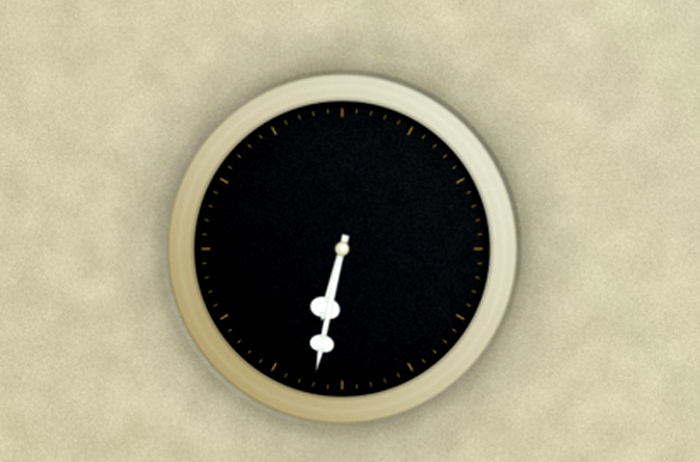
{"hour": 6, "minute": 32}
